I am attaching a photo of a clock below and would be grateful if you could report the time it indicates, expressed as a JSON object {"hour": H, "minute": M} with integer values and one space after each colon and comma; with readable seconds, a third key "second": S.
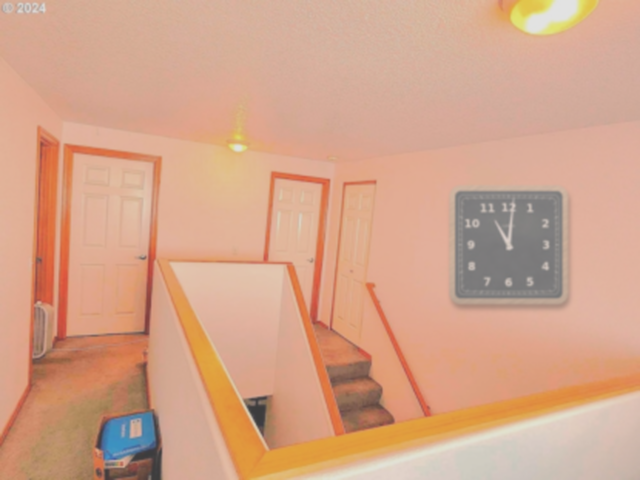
{"hour": 11, "minute": 1}
